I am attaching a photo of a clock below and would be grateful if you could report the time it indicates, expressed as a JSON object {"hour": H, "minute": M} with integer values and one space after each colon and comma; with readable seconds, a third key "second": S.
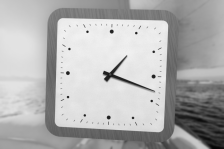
{"hour": 1, "minute": 18}
